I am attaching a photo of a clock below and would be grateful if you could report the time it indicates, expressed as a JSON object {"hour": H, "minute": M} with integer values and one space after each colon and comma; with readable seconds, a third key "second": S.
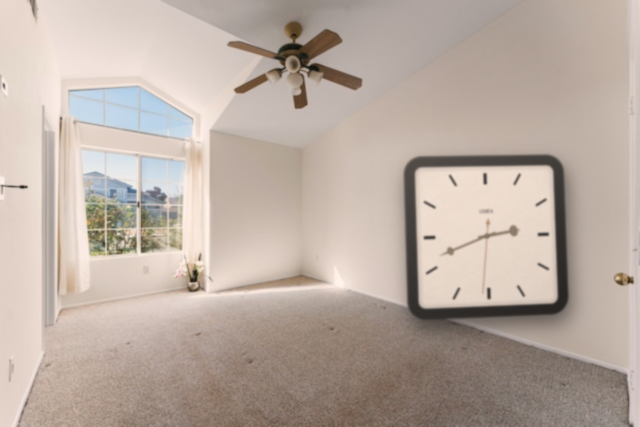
{"hour": 2, "minute": 41, "second": 31}
